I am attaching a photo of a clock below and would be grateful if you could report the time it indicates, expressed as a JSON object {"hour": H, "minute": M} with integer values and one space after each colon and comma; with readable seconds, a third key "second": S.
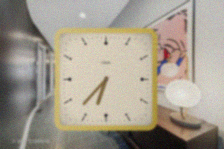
{"hour": 6, "minute": 37}
